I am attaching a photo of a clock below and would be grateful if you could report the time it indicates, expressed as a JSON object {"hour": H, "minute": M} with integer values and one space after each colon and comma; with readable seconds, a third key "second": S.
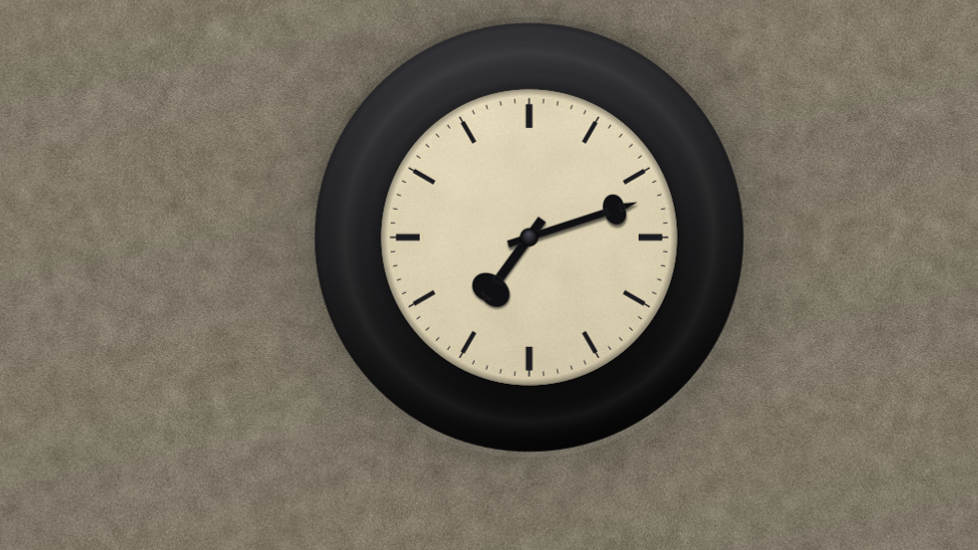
{"hour": 7, "minute": 12}
